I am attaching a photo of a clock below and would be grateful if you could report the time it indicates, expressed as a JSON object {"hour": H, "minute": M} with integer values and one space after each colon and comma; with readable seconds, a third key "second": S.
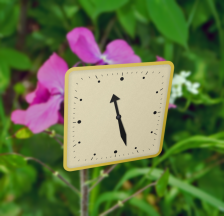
{"hour": 11, "minute": 27}
